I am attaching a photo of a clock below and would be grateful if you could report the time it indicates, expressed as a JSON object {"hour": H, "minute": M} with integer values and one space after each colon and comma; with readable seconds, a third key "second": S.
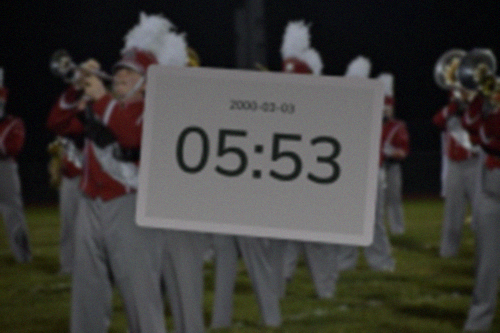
{"hour": 5, "minute": 53}
